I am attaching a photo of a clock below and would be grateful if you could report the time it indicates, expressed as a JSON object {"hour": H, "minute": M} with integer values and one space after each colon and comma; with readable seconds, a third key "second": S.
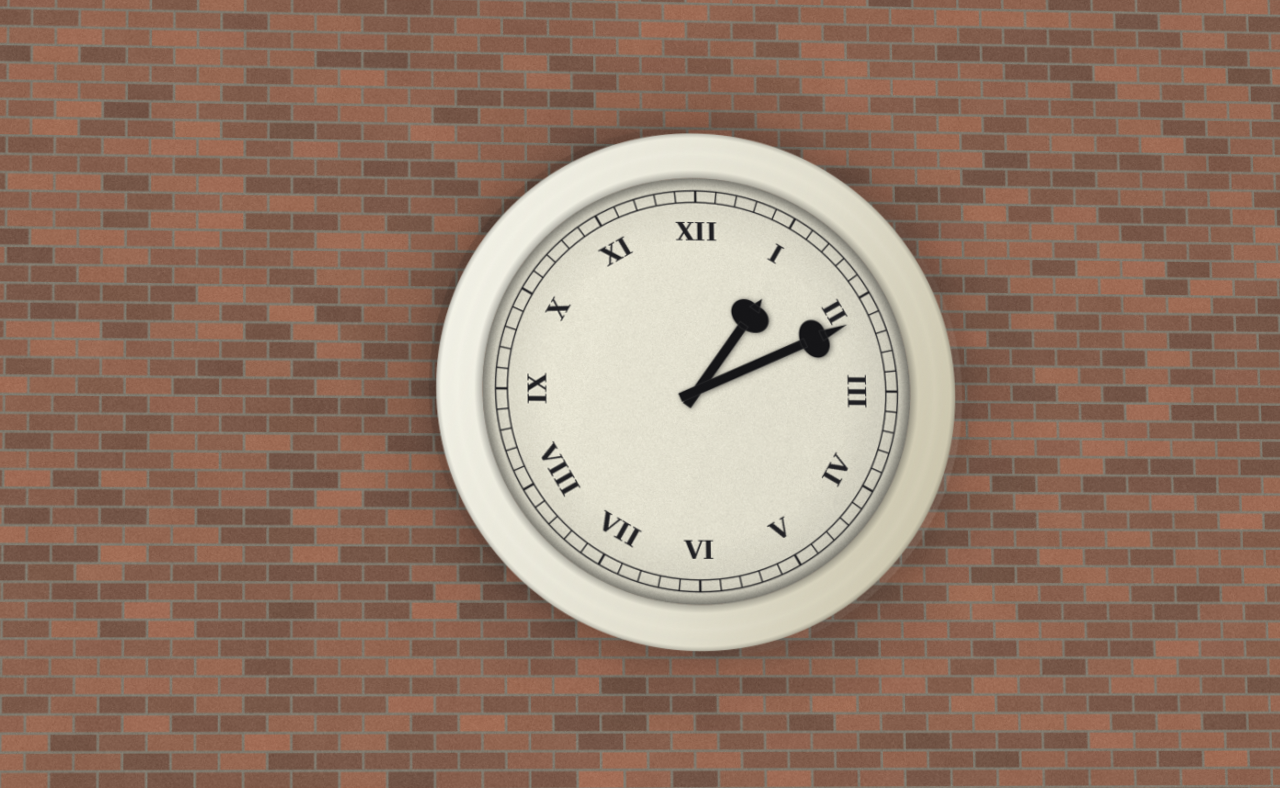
{"hour": 1, "minute": 11}
